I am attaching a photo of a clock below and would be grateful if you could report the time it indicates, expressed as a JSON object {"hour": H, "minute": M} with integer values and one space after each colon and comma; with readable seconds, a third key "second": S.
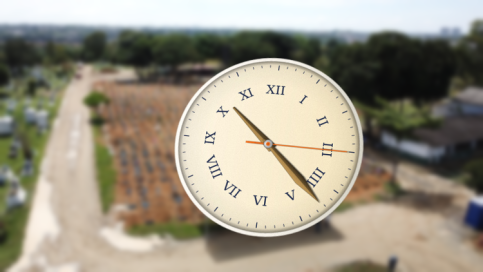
{"hour": 10, "minute": 22, "second": 15}
